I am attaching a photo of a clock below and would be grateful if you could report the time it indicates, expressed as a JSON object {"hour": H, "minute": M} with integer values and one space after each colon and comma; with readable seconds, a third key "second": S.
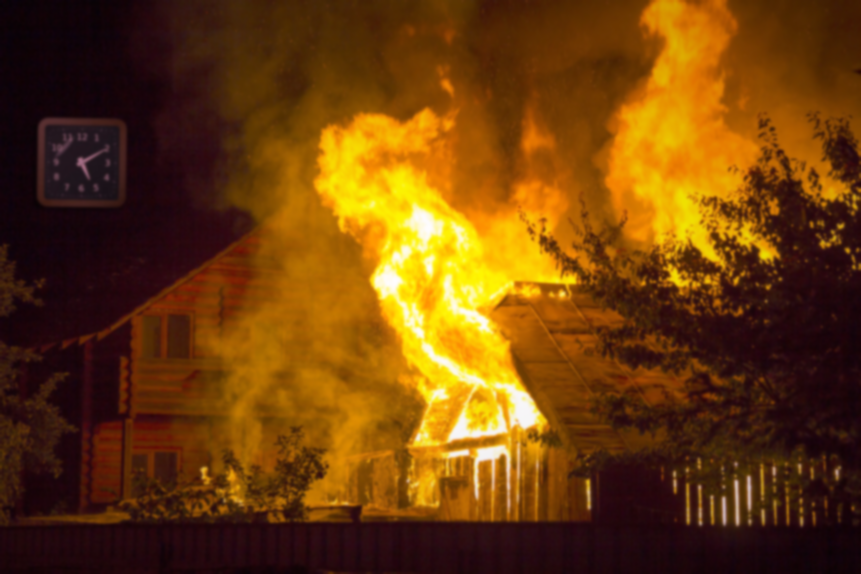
{"hour": 5, "minute": 10}
